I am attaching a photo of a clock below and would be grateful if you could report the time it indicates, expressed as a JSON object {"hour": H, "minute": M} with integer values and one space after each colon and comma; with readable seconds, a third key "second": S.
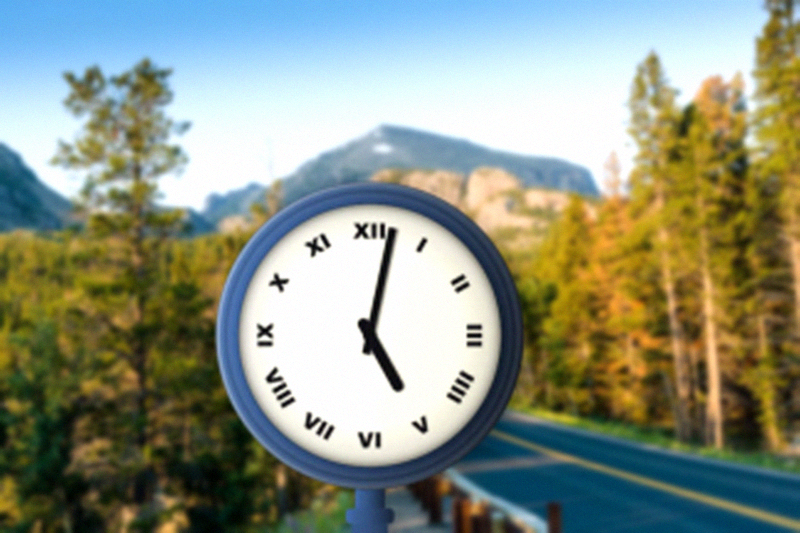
{"hour": 5, "minute": 2}
